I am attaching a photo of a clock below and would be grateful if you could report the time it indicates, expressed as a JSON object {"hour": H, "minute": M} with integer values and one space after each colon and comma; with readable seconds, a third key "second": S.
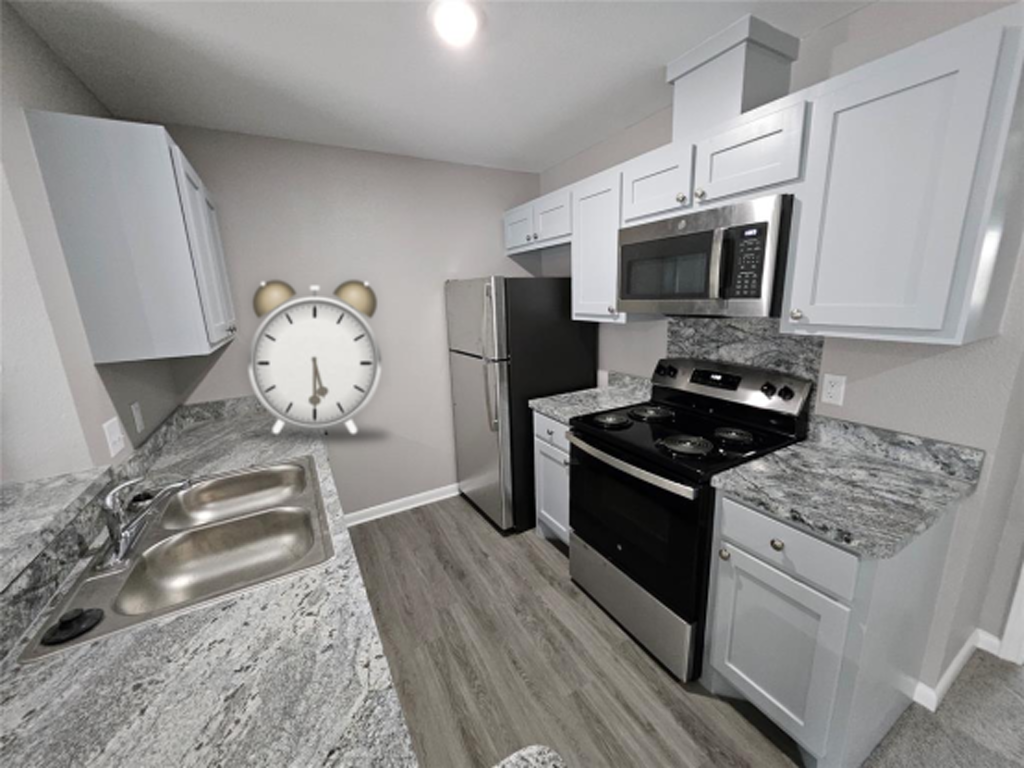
{"hour": 5, "minute": 30}
